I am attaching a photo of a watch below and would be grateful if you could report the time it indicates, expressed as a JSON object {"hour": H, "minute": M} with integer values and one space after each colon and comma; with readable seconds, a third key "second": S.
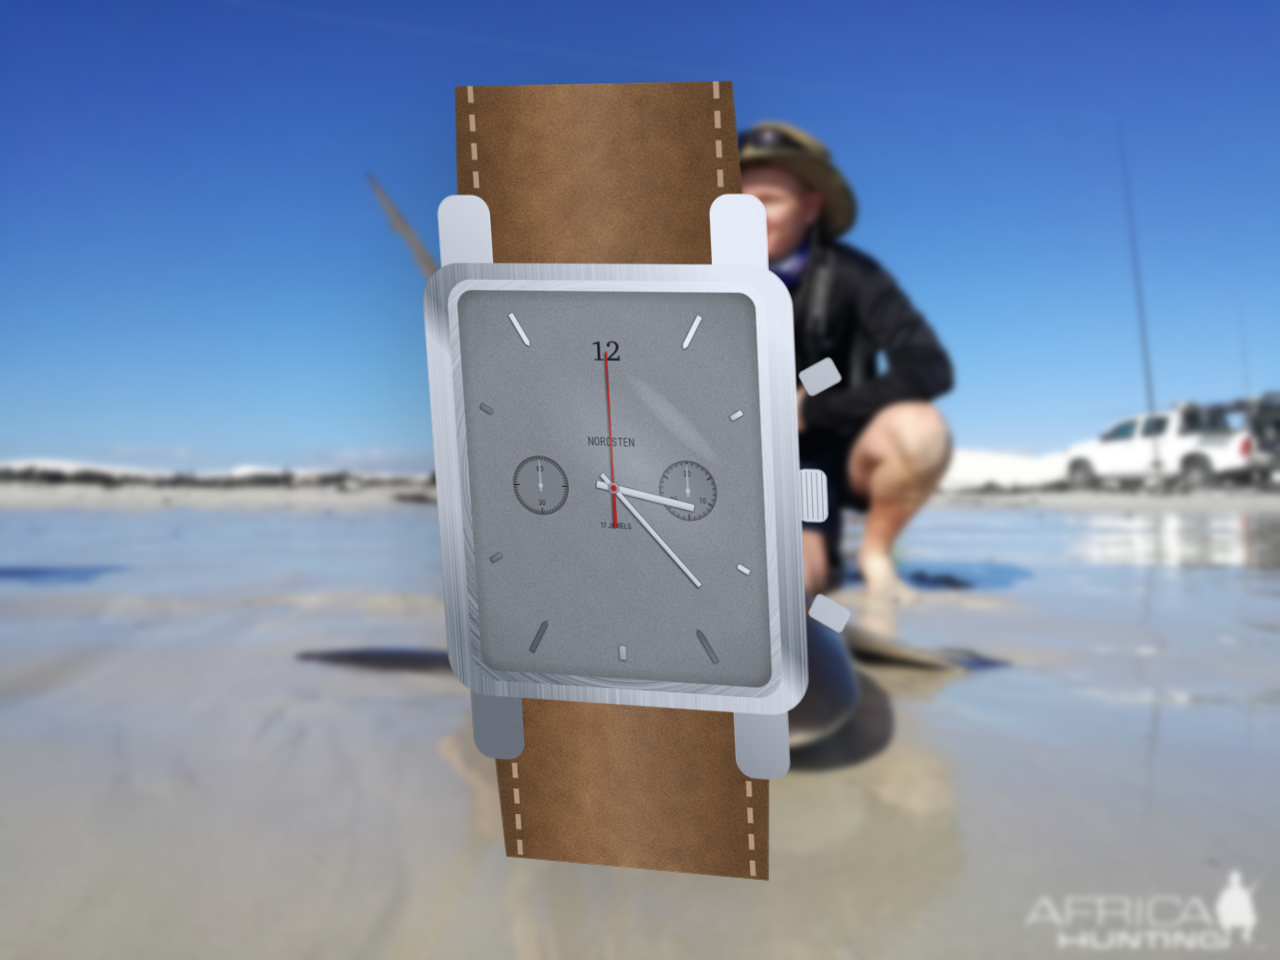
{"hour": 3, "minute": 23}
